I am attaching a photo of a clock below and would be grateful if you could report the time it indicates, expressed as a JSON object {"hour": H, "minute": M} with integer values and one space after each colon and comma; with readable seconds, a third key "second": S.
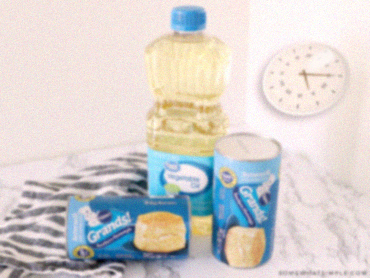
{"hour": 5, "minute": 15}
